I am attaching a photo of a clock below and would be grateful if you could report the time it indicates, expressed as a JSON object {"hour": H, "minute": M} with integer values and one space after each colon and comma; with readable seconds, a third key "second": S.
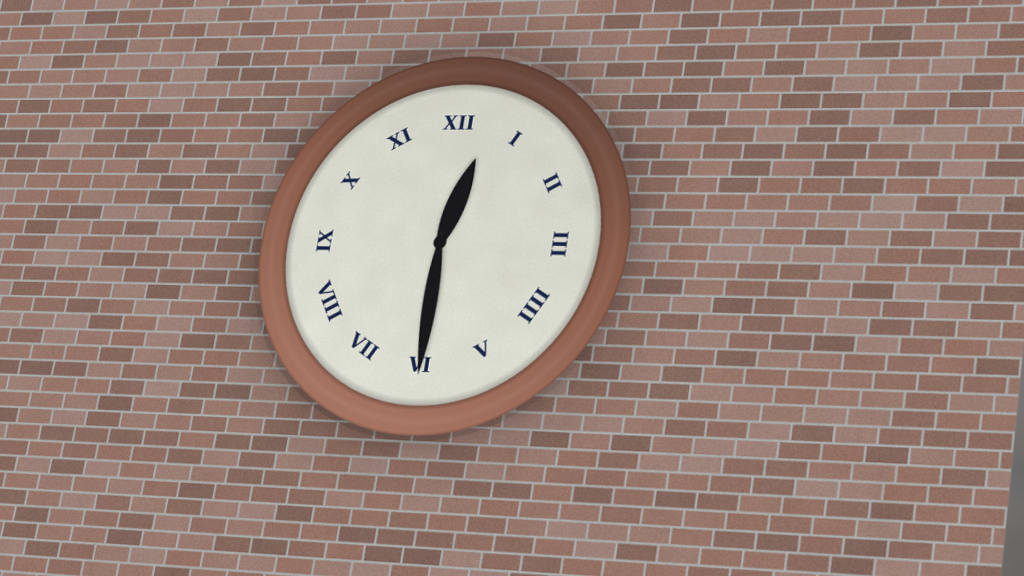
{"hour": 12, "minute": 30}
